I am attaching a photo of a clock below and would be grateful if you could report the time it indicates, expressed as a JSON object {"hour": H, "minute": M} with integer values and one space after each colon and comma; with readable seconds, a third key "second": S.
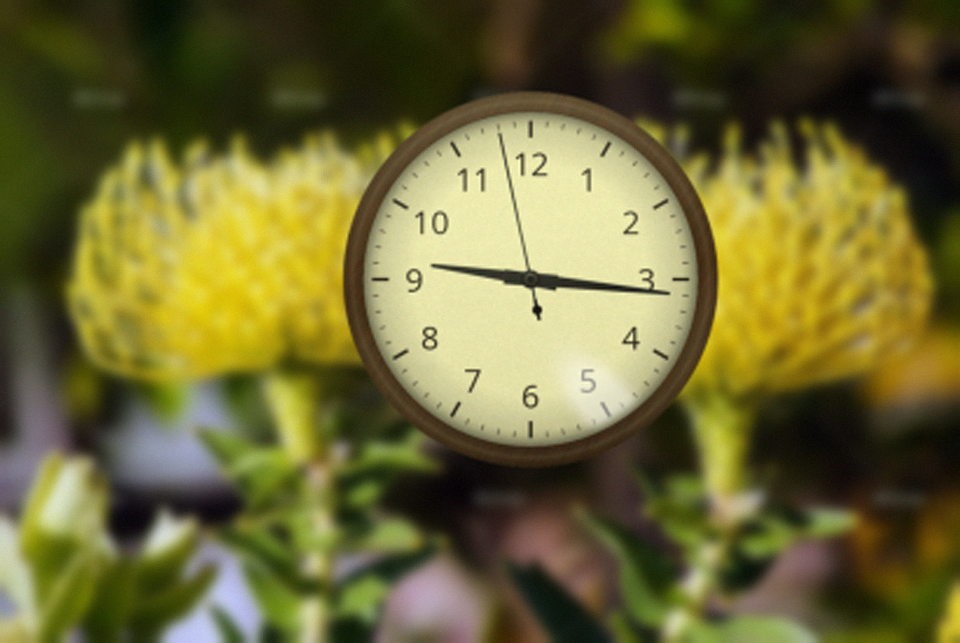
{"hour": 9, "minute": 15, "second": 58}
